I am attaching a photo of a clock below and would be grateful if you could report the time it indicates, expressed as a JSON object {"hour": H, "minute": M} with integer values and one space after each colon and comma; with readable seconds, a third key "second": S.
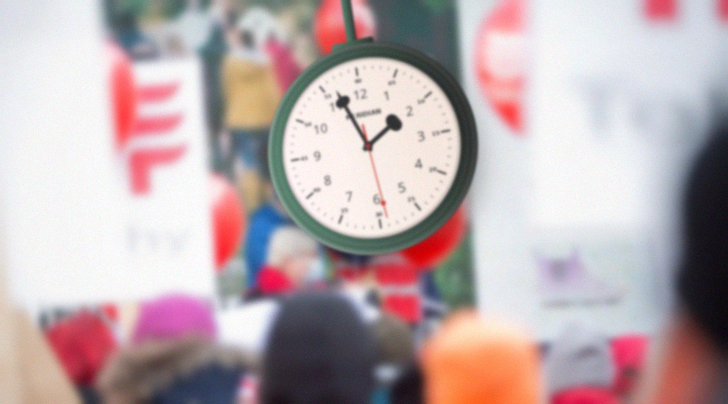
{"hour": 1, "minute": 56, "second": 29}
